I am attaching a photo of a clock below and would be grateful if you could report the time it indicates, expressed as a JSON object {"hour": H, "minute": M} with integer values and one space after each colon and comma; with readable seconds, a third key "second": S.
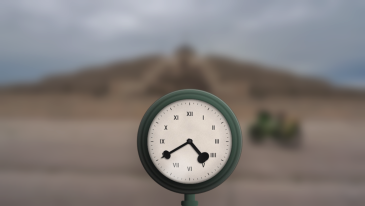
{"hour": 4, "minute": 40}
